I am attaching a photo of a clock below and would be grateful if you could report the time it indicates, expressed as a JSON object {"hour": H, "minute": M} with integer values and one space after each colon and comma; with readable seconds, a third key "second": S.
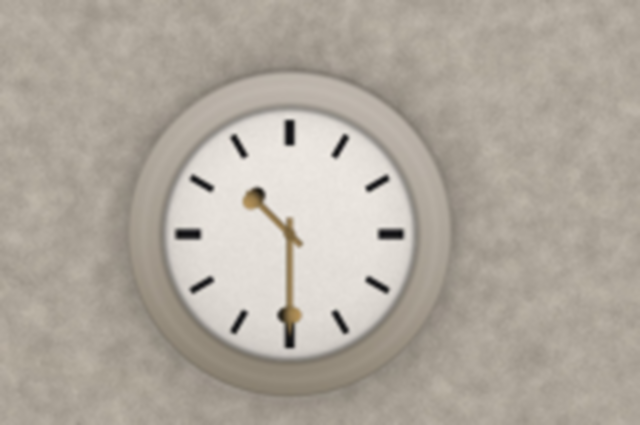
{"hour": 10, "minute": 30}
